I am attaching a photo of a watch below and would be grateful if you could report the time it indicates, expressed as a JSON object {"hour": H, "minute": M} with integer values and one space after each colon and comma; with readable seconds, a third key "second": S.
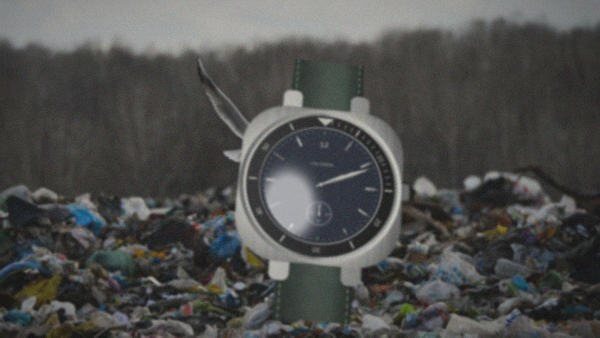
{"hour": 2, "minute": 11}
